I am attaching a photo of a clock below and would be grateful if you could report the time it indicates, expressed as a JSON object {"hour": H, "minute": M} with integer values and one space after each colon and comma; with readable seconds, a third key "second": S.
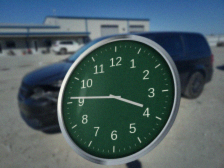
{"hour": 3, "minute": 46}
